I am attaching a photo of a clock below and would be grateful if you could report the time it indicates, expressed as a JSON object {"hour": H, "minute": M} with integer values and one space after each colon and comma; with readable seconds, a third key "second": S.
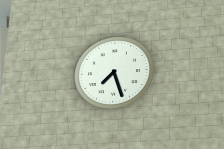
{"hour": 7, "minute": 27}
